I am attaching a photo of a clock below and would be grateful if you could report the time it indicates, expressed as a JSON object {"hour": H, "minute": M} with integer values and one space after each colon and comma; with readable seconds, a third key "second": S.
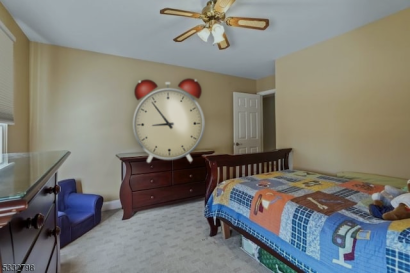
{"hour": 8, "minute": 54}
